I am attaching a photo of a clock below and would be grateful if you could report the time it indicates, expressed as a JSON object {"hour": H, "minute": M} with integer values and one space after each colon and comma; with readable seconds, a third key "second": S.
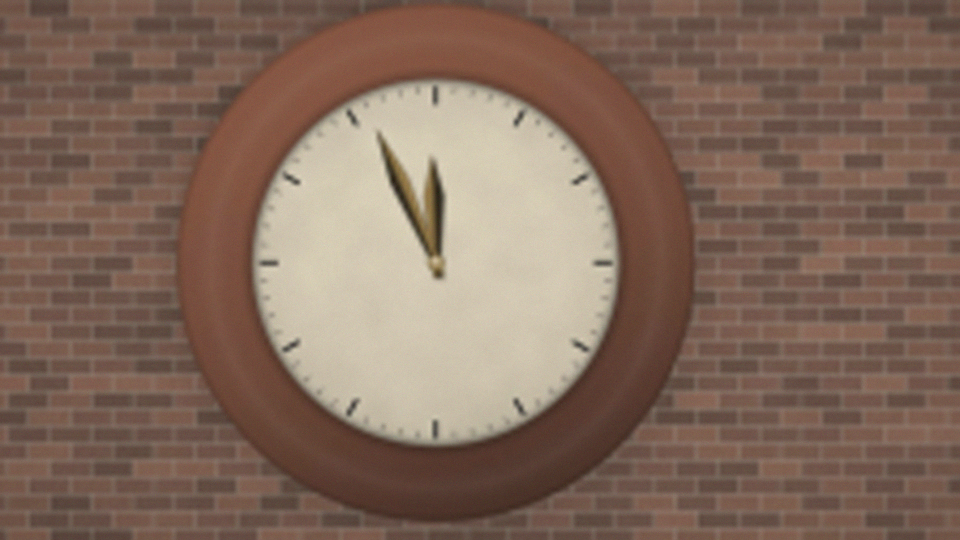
{"hour": 11, "minute": 56}
